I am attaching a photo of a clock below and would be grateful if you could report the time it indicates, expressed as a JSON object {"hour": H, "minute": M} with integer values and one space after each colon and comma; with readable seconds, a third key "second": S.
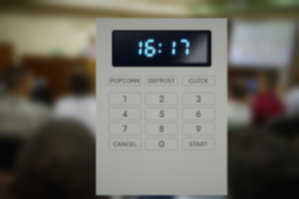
{"hour": 16, "minute": 17}
